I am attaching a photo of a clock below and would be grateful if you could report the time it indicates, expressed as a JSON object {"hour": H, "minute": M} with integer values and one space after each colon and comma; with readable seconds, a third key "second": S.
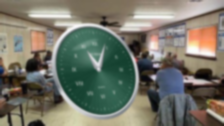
{"hour": 11, "minute": 4}
